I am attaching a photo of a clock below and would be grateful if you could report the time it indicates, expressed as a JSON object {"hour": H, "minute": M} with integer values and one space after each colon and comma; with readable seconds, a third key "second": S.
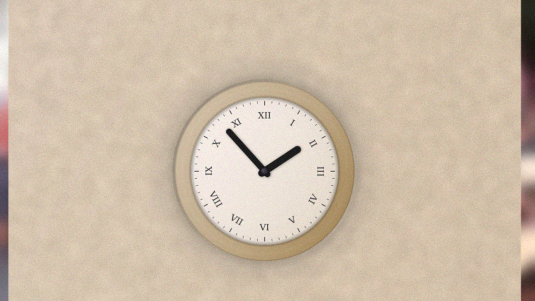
{"hour": 1, "minute": 53}
